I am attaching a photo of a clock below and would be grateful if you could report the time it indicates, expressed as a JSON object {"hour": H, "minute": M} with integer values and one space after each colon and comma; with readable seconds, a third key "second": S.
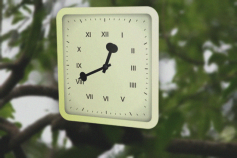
{"hour": 12, "minute": 41}
